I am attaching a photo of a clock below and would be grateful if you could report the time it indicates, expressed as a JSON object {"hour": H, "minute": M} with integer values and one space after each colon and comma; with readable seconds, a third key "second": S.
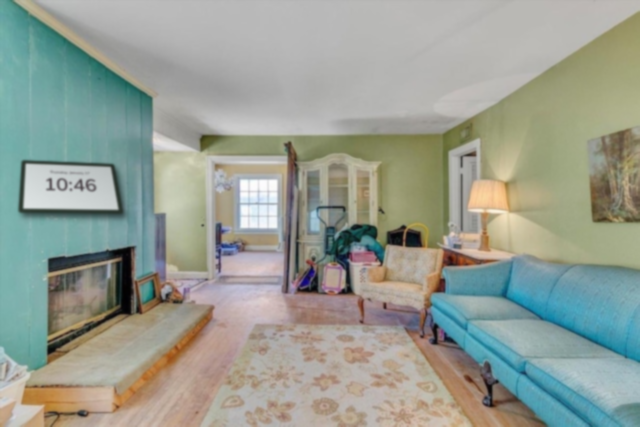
{"hour": 10, "minute": 46}
